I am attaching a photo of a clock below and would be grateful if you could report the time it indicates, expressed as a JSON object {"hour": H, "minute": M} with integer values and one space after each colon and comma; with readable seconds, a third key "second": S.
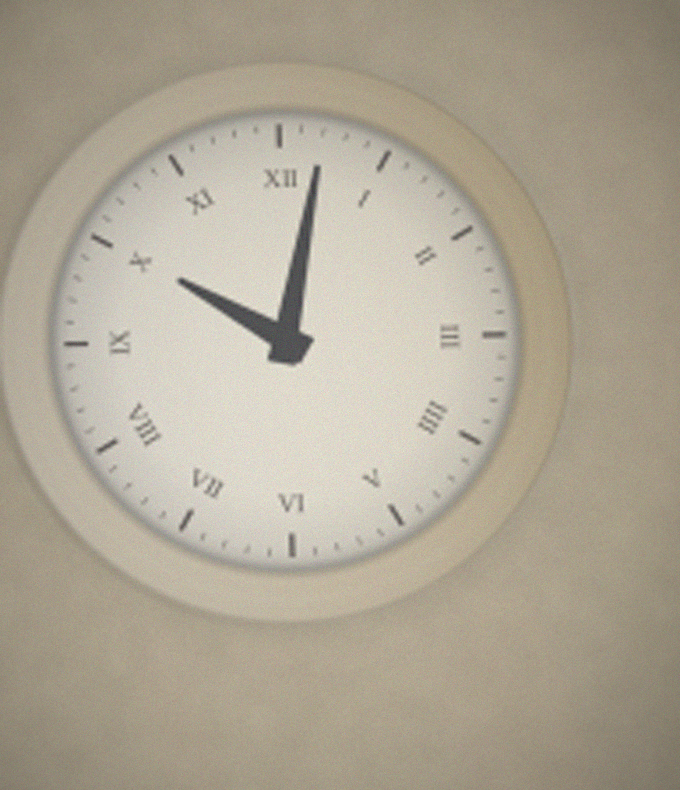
{"hour": 10, "minute": 2}
